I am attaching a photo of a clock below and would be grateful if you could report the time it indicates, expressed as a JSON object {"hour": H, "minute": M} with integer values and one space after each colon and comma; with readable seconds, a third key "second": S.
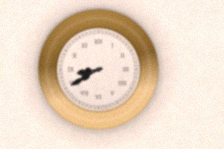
{"hour": 8, "minute": 40}
